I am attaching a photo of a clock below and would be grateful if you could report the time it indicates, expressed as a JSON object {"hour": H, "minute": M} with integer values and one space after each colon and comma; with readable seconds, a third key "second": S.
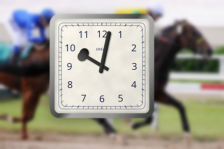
{"hour": 10, "minute": 2}
